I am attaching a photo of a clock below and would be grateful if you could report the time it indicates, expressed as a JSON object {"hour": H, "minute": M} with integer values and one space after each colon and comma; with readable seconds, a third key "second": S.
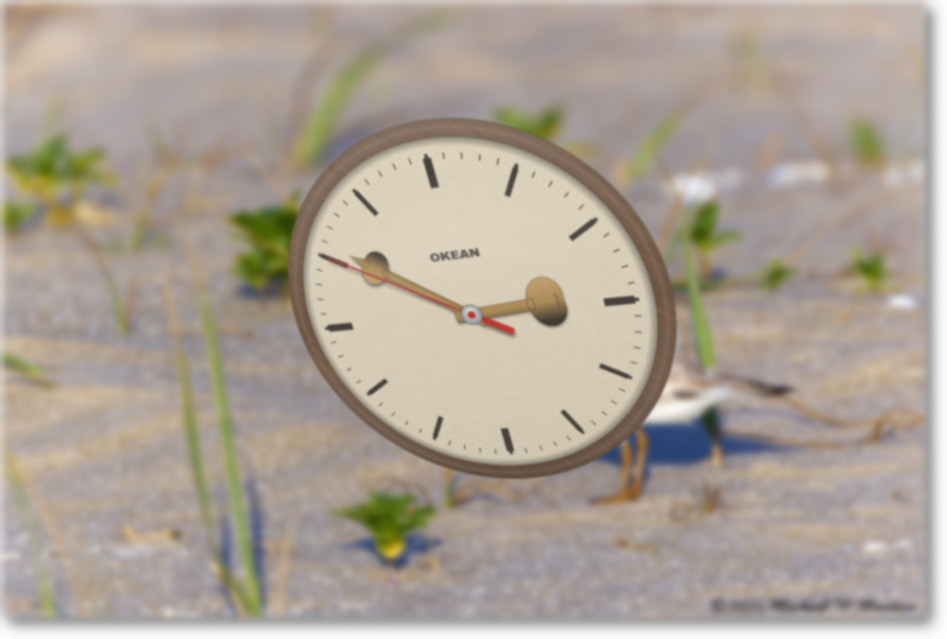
{"hour": 2, "minute": 50, "second": 50}
